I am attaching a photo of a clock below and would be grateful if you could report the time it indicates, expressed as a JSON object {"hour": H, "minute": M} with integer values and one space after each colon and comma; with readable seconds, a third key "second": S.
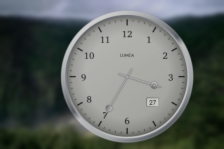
{"hour": 3, "minute": 35}
